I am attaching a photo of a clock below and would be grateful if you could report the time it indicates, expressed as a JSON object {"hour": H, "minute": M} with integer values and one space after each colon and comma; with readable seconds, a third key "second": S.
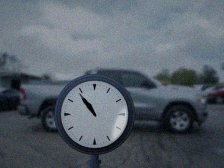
{"hour": 10, "minute": 54}
